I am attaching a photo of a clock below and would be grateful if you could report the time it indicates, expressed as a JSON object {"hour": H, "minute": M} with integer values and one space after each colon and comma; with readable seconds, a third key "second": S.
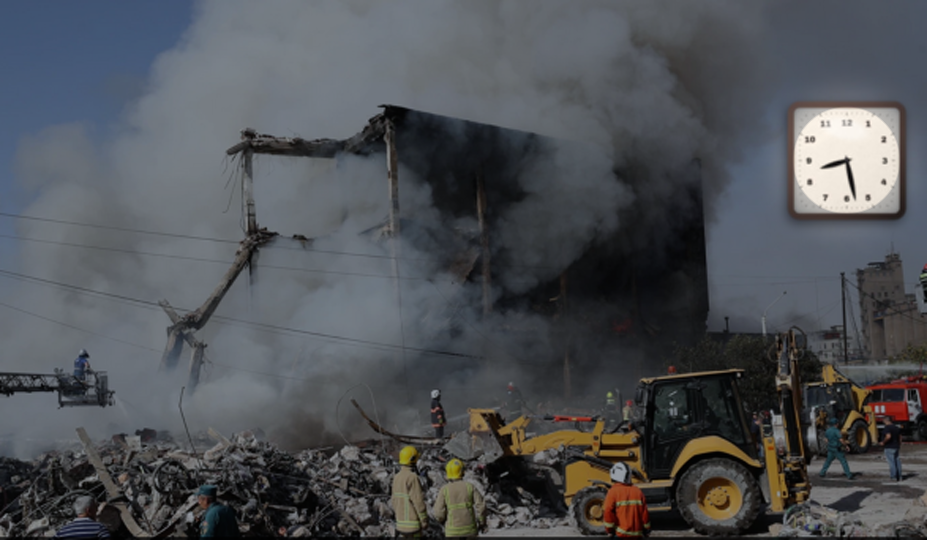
{"hour": 8, "minute": 28}
